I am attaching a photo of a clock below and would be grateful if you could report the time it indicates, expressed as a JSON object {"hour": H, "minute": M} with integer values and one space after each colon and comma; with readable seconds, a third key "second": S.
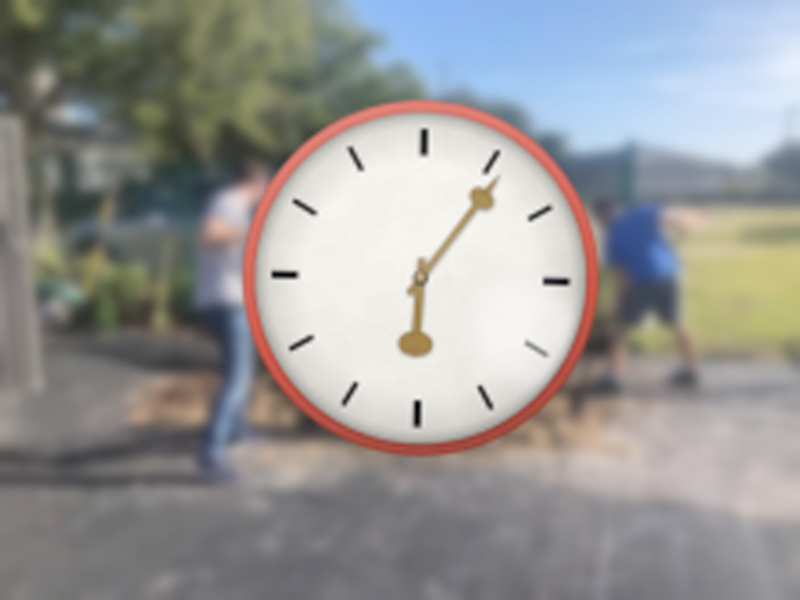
{"hour": 6, "minute": 6}
